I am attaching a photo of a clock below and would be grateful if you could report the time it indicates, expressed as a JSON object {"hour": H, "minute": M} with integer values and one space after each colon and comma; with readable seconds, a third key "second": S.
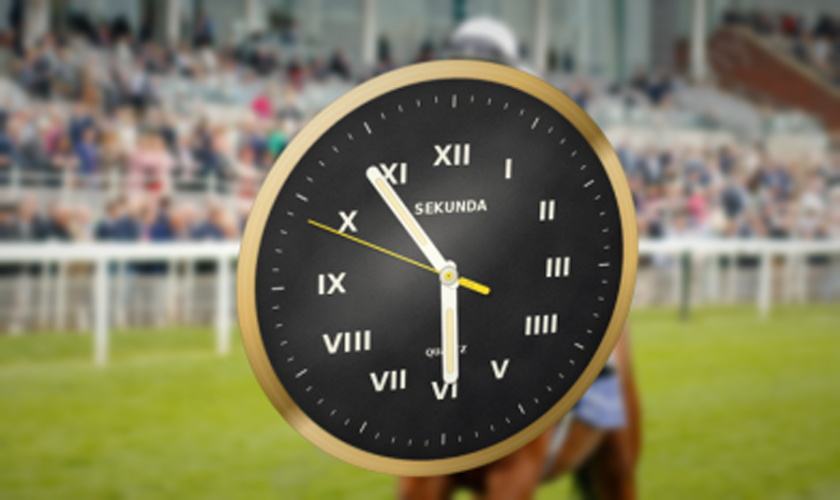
{"hour": 5, "minute": 53, "second": 49}
